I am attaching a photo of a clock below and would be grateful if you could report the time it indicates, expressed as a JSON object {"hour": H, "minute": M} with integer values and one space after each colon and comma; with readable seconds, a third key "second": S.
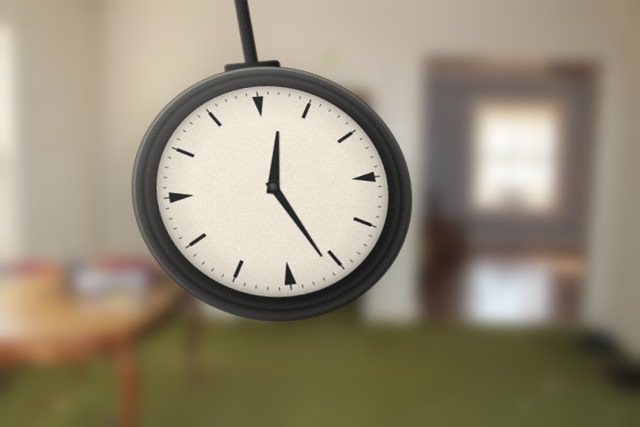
{"hour": 12, "minute": 26}
